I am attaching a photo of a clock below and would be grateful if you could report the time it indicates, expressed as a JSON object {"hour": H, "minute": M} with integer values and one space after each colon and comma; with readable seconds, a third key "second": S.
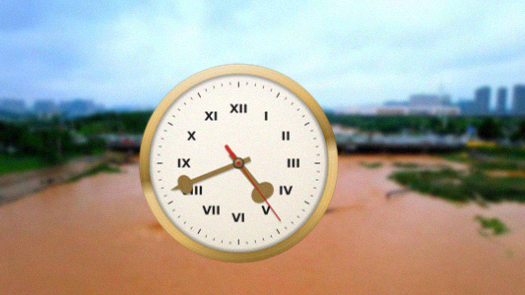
{"hour": 4, "minute": 41, "second": 24}
